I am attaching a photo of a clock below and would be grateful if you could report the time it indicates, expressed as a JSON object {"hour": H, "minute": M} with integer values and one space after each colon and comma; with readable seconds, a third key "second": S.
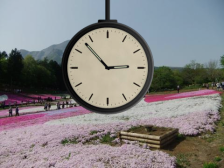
{"hour": 2, "minute": 53}
